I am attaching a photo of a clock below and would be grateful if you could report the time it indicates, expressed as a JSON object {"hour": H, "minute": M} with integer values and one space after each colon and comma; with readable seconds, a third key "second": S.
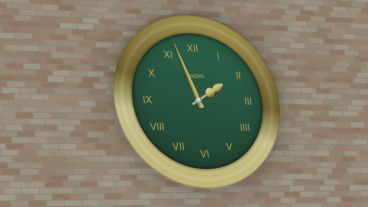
{"hour": 1, "minute": 57}
